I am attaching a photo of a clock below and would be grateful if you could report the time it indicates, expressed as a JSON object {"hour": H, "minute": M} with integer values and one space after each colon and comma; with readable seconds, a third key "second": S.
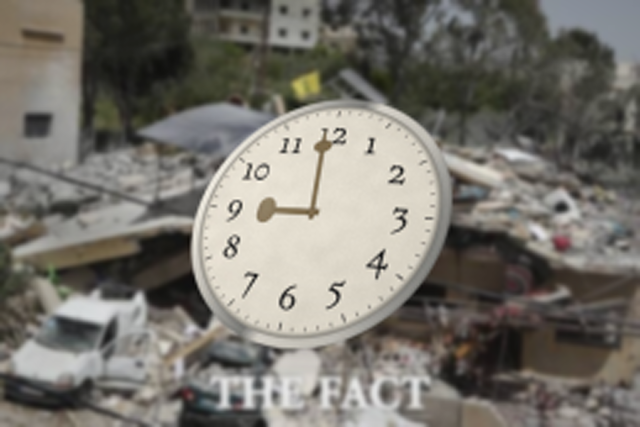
{"hour": 8, "minute": 59}
